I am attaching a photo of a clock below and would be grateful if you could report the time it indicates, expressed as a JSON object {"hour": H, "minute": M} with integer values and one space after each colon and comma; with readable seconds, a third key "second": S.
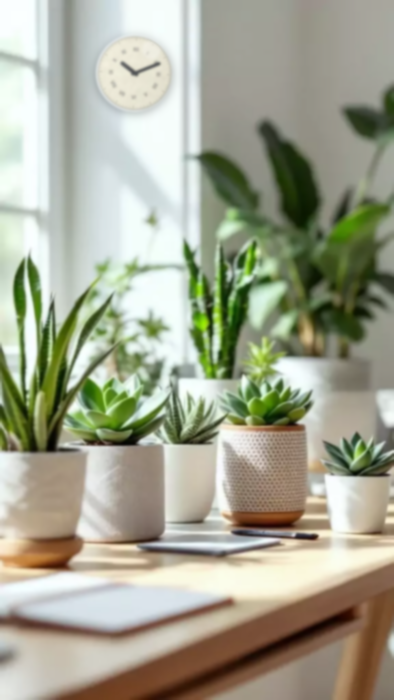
{"hour": 10, "minute": 11}
